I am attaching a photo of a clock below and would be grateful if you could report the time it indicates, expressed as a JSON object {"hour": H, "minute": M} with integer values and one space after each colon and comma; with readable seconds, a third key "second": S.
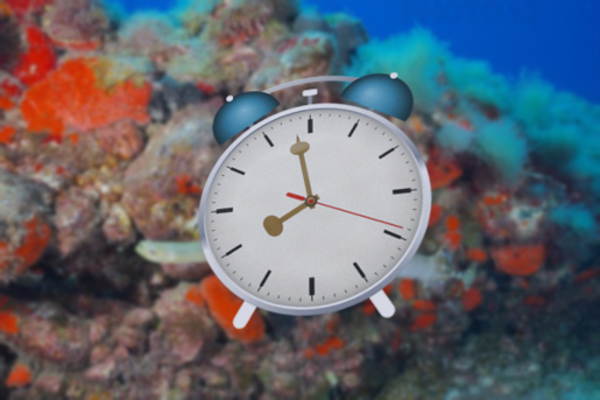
{"hour": 7, "minute": 58, "second": 19}
